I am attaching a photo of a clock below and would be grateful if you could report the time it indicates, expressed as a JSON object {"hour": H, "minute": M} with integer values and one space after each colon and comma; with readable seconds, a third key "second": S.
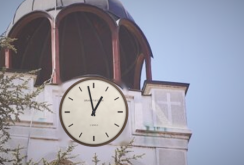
{"hour": 12, "minute": 58}
